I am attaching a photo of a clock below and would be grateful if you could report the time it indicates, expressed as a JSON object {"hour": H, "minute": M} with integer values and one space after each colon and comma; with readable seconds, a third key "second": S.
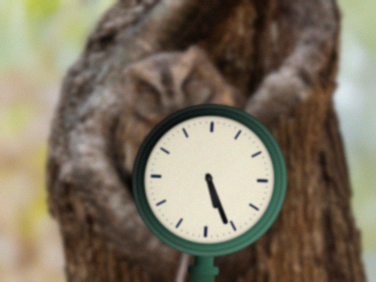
{"hour": 5, "minute": 26}
